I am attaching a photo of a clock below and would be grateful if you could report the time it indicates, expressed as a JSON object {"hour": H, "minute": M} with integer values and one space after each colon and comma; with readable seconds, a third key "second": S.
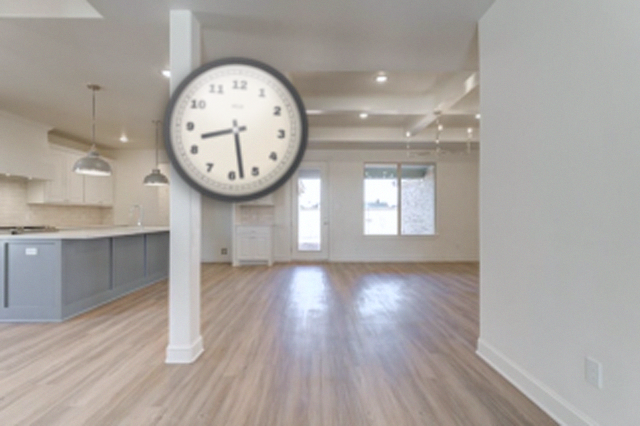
{"hour": 8, "minute": 28}
